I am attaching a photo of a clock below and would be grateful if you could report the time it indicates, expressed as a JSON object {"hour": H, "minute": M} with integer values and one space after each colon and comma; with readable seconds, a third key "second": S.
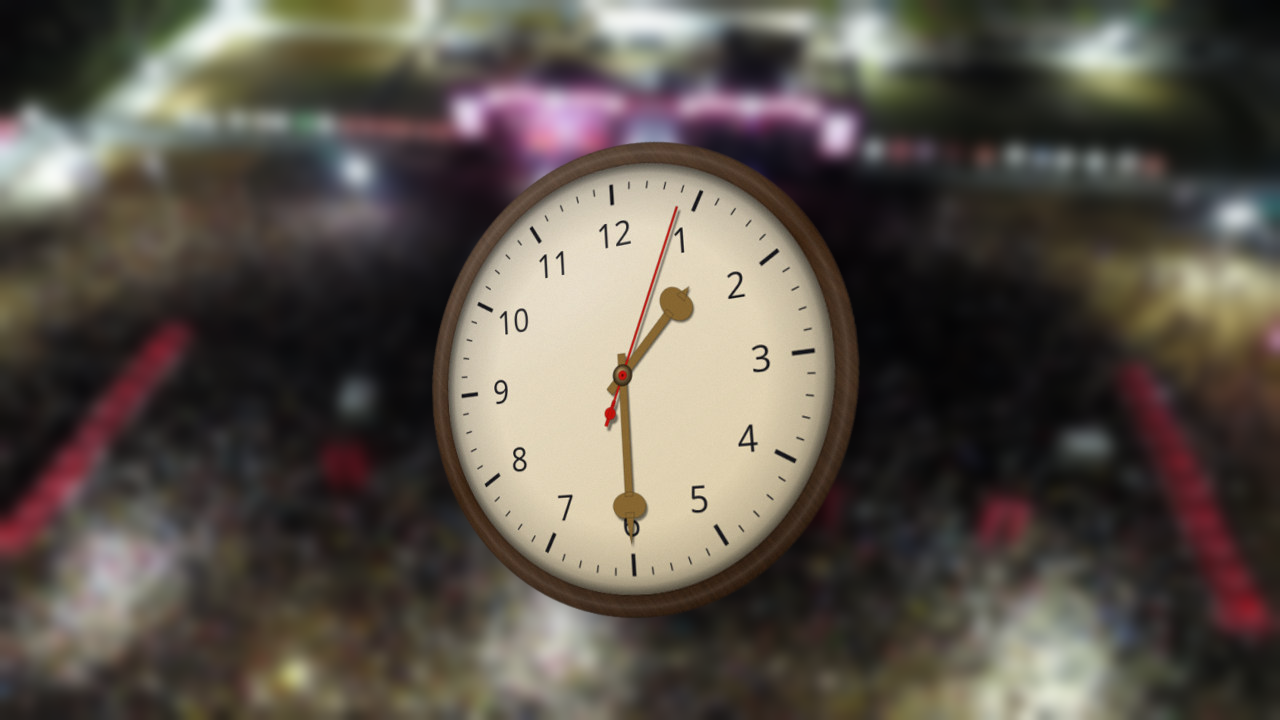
{"hour": 1, "minute": 30, "second": 4}
